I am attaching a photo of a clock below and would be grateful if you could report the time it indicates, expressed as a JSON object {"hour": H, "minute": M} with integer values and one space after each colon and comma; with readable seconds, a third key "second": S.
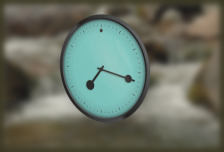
{"hour": 7, "minute": 17}
